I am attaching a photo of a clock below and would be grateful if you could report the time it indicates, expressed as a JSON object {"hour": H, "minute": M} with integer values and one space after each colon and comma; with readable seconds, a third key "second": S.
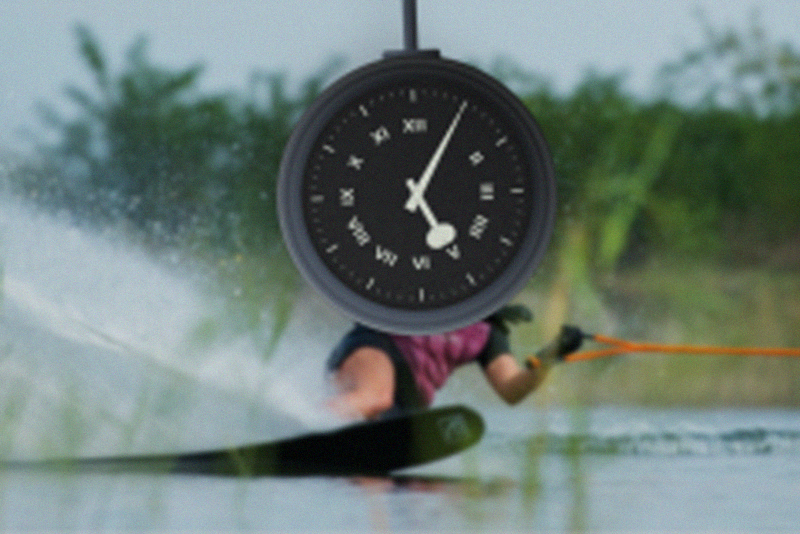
{"hour": 5, "minute": 5}
